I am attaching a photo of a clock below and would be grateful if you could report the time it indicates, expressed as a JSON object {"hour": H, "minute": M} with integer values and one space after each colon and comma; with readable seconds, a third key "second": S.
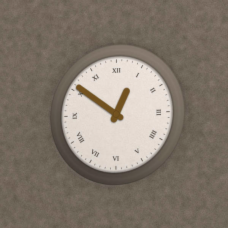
{"hour": 12, "minute": 51}
